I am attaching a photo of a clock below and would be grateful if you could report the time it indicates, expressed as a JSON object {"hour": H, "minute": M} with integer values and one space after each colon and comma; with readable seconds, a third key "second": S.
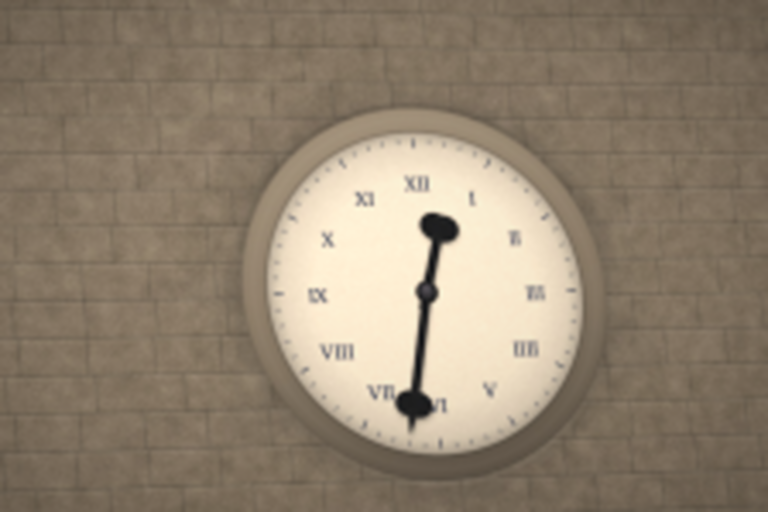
{"hour": 12, "minute": 32}
